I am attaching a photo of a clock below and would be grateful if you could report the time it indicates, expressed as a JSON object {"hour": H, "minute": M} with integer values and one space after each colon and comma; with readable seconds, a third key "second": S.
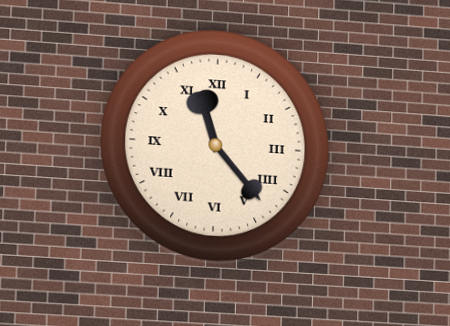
{"hour": 11, "minute": 23}
